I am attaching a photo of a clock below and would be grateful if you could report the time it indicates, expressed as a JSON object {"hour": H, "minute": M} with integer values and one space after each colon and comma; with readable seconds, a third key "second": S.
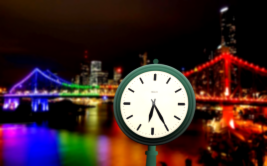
{"hour": 6, "minute": 25}
